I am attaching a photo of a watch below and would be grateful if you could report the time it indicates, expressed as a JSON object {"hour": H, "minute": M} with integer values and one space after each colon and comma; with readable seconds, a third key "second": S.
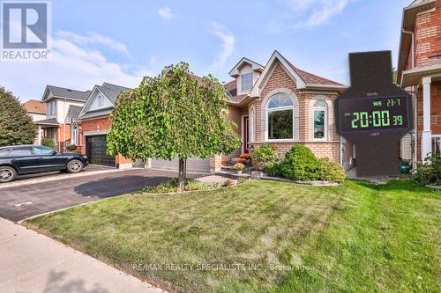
{"hour": 20, "minute": 0, "second": 39}
